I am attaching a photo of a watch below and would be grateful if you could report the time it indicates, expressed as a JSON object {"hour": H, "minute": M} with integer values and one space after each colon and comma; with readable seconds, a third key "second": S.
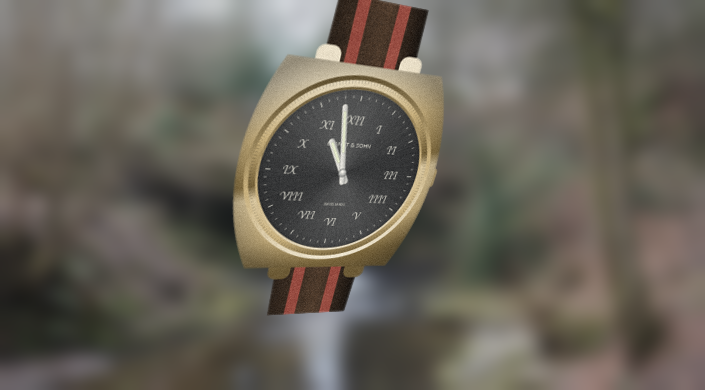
{"hour": 10, "minute": 58}
